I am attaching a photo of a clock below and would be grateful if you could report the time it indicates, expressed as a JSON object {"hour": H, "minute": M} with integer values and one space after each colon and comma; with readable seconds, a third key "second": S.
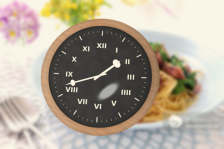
{"hour": 1, "minute": 42}
